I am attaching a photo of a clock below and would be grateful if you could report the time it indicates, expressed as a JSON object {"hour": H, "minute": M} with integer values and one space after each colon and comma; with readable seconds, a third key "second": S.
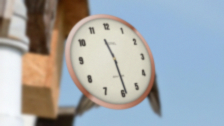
{"hour": 11, "minute": 29}
